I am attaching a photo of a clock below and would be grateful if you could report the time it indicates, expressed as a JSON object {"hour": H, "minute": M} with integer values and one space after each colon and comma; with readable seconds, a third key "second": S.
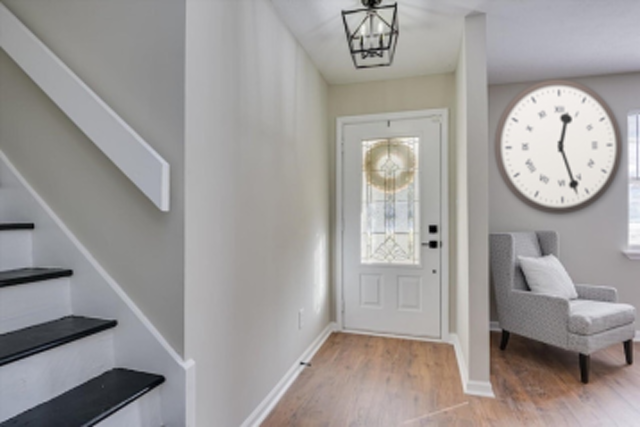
{"hour": 12, "minute": 27}
